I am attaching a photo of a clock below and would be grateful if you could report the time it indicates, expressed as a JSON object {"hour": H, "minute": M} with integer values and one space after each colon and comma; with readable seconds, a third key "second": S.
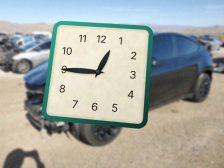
{"hour": 12, "minute": 45}
